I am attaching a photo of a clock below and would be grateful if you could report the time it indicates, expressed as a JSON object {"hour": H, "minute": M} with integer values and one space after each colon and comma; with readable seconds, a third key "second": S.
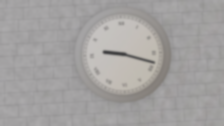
{"hour": 9, "minute": 18}
